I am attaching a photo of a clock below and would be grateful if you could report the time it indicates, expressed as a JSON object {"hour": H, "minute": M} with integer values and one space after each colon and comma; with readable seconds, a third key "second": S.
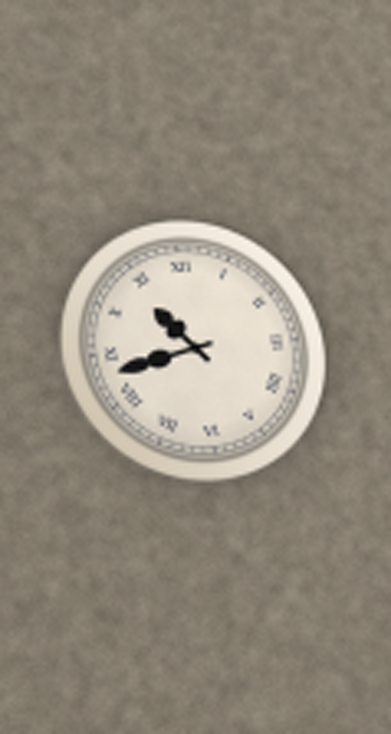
{"hour": 10, "minute": 43}
